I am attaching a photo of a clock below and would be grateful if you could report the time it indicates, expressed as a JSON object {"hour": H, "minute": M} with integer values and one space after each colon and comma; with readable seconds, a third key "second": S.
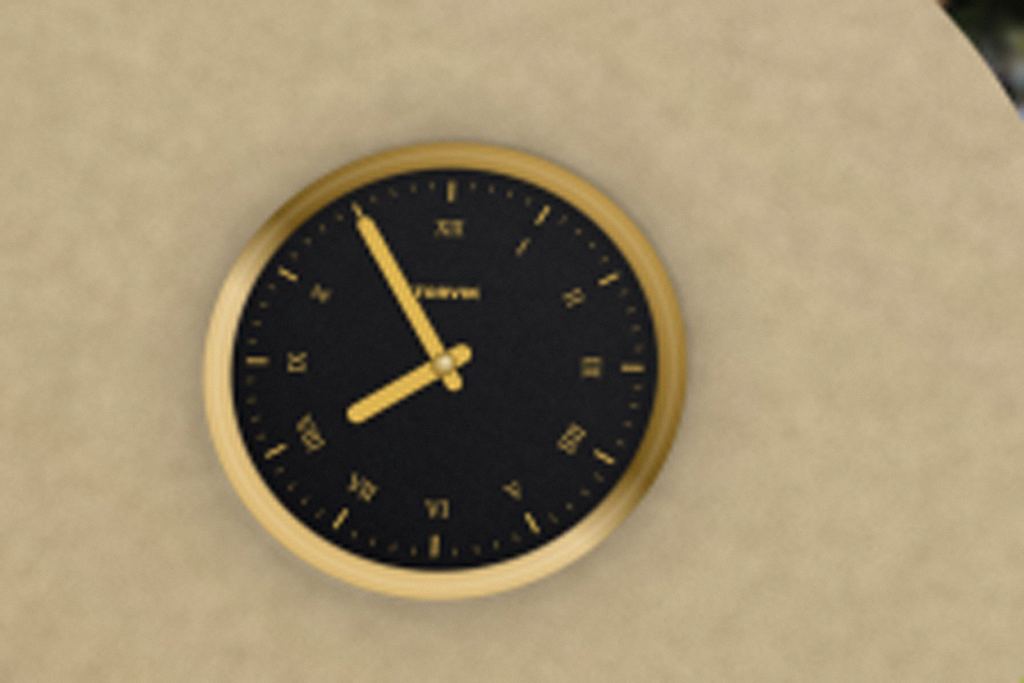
{"hour": 7, "minute": 55}
